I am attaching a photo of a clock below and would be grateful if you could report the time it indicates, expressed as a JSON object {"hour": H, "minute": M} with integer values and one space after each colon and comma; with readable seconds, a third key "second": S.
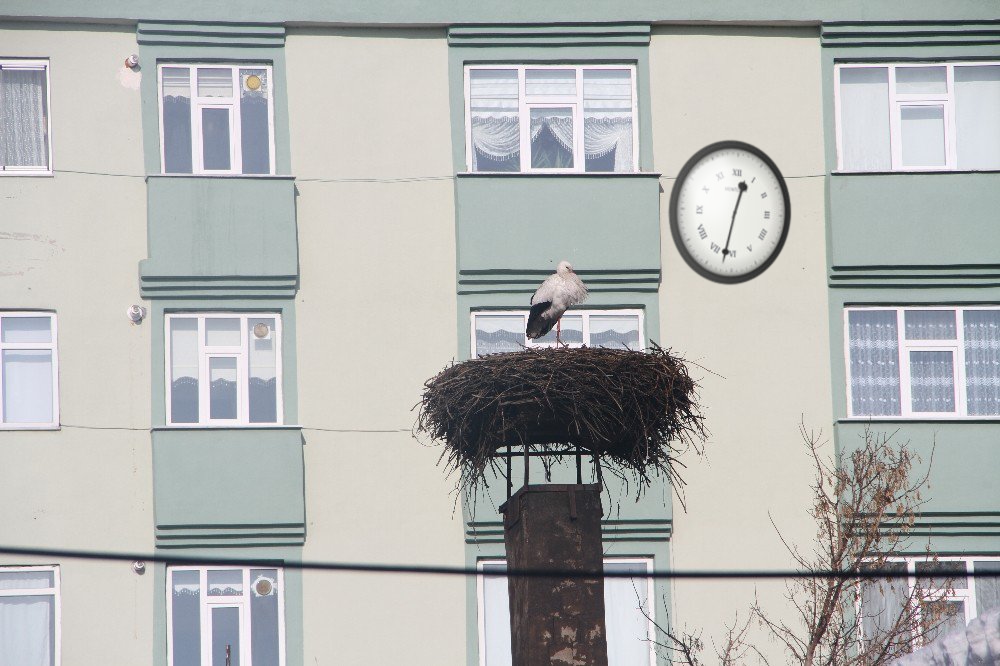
{"hour": 12, "minute": 32}
